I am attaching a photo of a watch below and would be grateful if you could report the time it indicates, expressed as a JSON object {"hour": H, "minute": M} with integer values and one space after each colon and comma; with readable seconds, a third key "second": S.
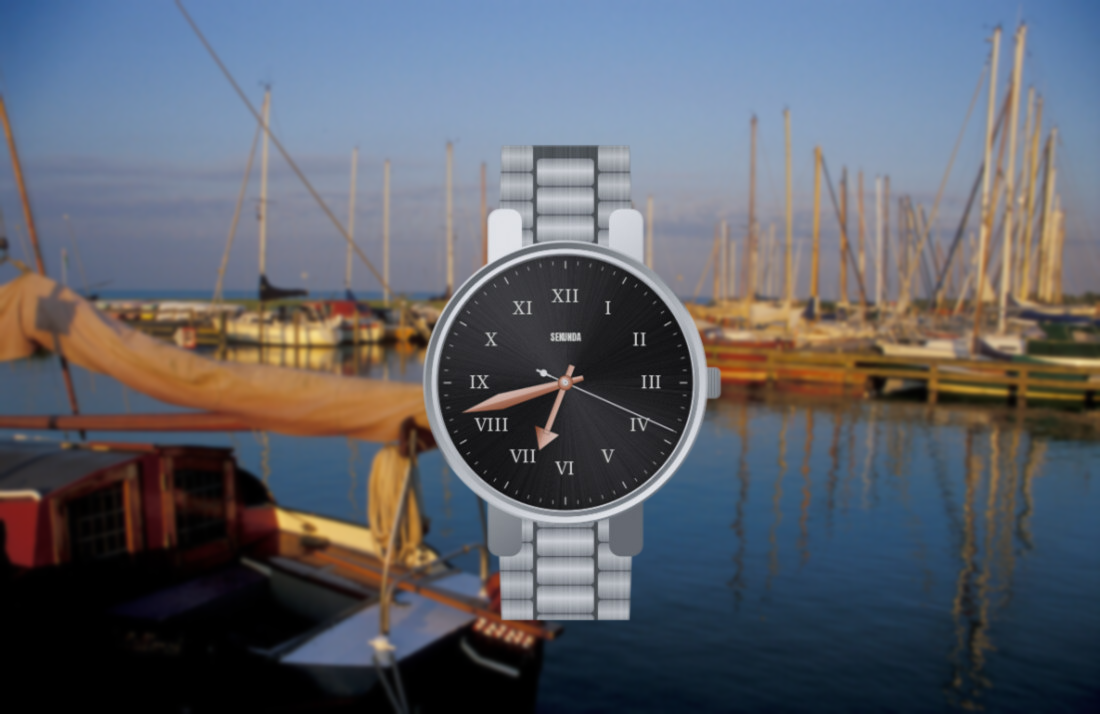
{"hour": 6, "minute": 42, "second": 19}
